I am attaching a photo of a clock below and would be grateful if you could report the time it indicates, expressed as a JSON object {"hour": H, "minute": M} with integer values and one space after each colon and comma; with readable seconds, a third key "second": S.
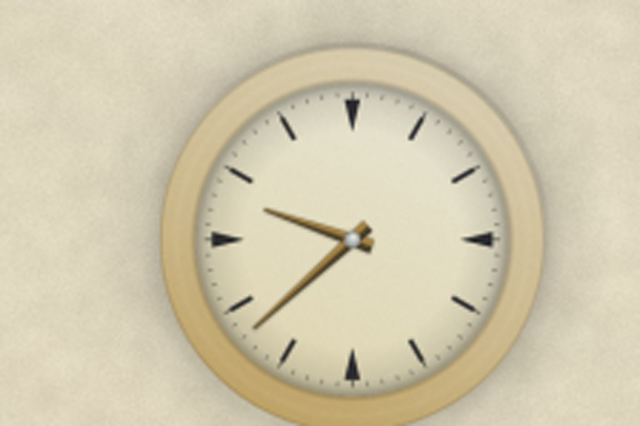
{"hour": 9, "minute": 38}
